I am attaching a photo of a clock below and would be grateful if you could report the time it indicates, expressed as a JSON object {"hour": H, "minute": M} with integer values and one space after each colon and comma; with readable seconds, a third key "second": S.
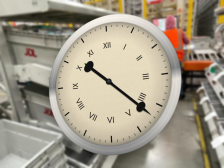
{"hour": 10, "minute": 22}
